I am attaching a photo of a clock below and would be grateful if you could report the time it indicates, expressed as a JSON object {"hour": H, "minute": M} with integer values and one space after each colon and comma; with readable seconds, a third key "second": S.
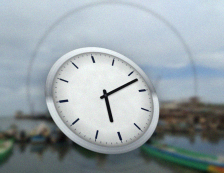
{"hour": 6, "minute": 12}
